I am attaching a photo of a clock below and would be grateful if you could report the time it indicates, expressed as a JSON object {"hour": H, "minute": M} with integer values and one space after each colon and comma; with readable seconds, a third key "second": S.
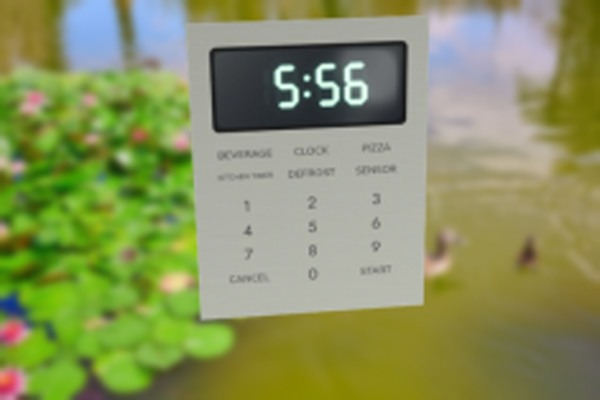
{"hour": 5, "minute": 56}
